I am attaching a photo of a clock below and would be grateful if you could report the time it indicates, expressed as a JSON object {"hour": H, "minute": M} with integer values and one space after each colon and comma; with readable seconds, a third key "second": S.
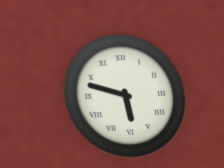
{"hour": 5, "minute": 48}
